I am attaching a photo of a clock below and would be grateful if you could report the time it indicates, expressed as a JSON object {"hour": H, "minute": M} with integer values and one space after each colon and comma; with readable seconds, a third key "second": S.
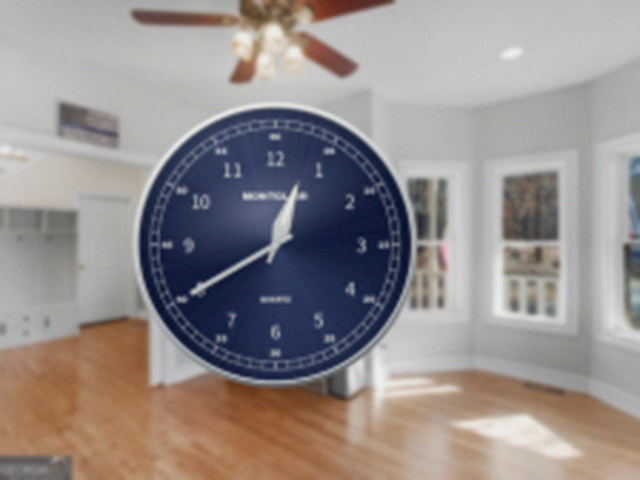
{"hour": 12, "minute": 40}
